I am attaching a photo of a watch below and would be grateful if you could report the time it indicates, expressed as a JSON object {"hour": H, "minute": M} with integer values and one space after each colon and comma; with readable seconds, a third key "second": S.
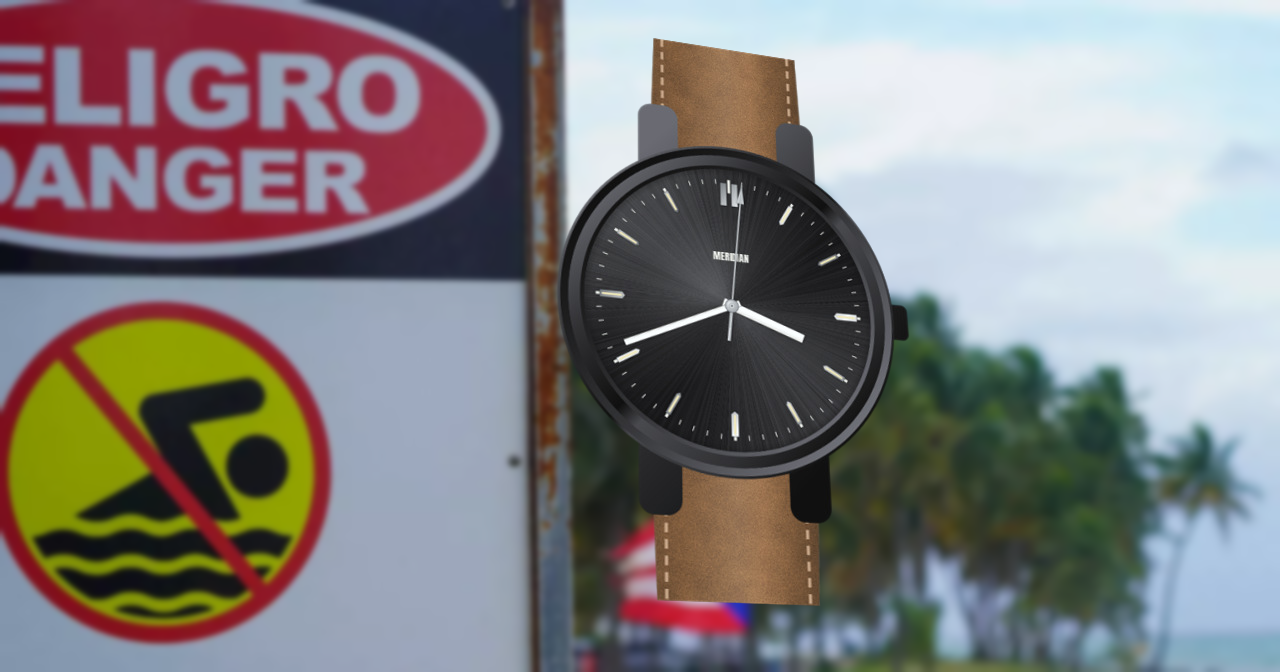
{"hour": 3, "minute": 41, "second": 1}
